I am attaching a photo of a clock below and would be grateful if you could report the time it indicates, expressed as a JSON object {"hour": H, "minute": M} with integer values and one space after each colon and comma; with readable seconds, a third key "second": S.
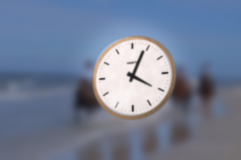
{"hour": 4, "minute": 4}
